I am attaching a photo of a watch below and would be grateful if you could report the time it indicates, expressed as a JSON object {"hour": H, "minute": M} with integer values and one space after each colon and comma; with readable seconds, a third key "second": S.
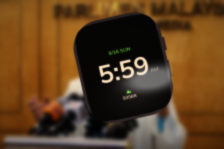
{"hour": 5, "minute": 59}
